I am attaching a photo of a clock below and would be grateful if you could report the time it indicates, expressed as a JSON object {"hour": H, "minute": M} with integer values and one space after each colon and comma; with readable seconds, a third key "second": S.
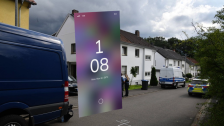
{"hour": 1, "minute": 8}
